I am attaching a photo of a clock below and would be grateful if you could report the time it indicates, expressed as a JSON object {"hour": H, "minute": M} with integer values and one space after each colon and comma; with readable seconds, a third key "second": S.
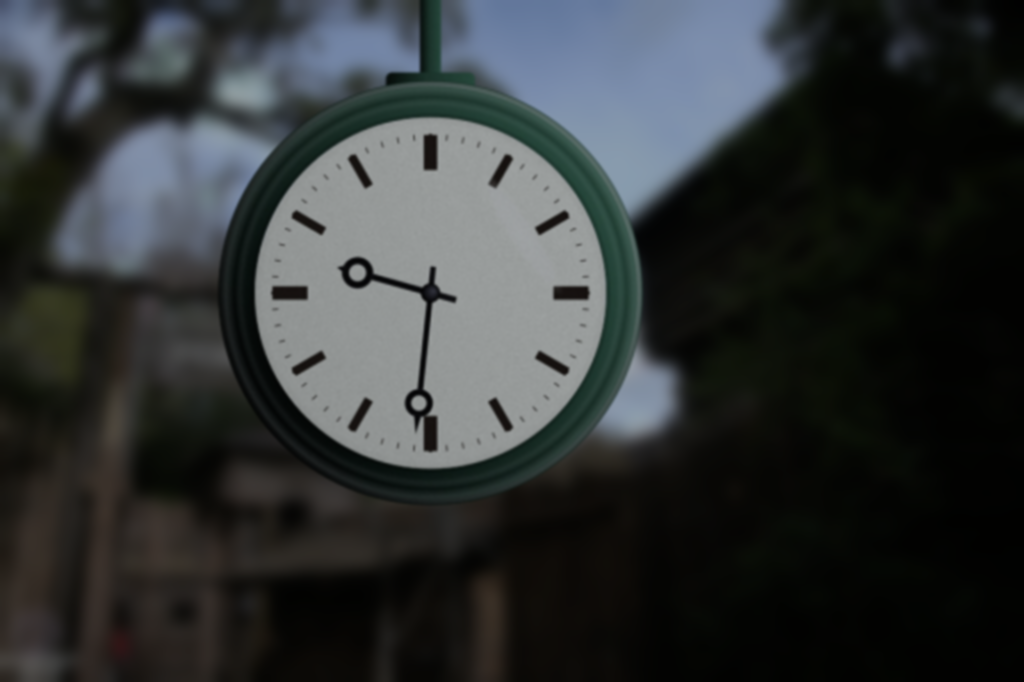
{"hour": 9, "minute": 31}
